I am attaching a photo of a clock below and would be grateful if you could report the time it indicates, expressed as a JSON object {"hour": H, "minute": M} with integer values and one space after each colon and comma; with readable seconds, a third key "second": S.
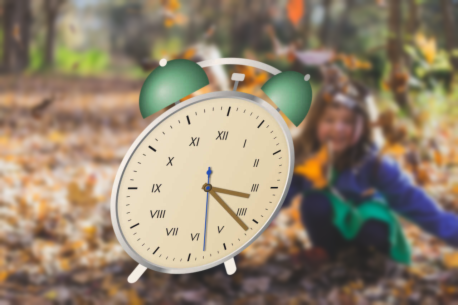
{"hour": 3, "minute": 21, "second": 28}
